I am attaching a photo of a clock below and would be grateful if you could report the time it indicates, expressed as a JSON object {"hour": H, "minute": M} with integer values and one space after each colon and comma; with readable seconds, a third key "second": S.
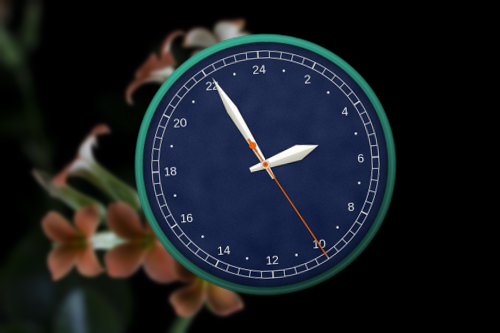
{"hour": 4, "minute": 55, "second": 25}
